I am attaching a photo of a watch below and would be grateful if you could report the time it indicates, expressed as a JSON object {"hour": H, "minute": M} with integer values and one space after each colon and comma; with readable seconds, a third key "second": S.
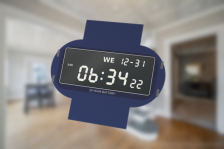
{"hour": 6, "minute": 34, "second": 22}
